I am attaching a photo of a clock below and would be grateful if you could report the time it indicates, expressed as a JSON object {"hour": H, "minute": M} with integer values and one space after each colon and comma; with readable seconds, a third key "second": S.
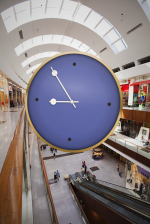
{"hour": 8, "minute": 54}
